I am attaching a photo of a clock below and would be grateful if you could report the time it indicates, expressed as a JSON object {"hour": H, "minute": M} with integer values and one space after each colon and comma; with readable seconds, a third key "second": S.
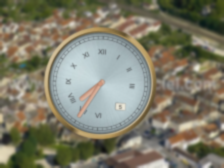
{"hour": 7, "minute": 35}
